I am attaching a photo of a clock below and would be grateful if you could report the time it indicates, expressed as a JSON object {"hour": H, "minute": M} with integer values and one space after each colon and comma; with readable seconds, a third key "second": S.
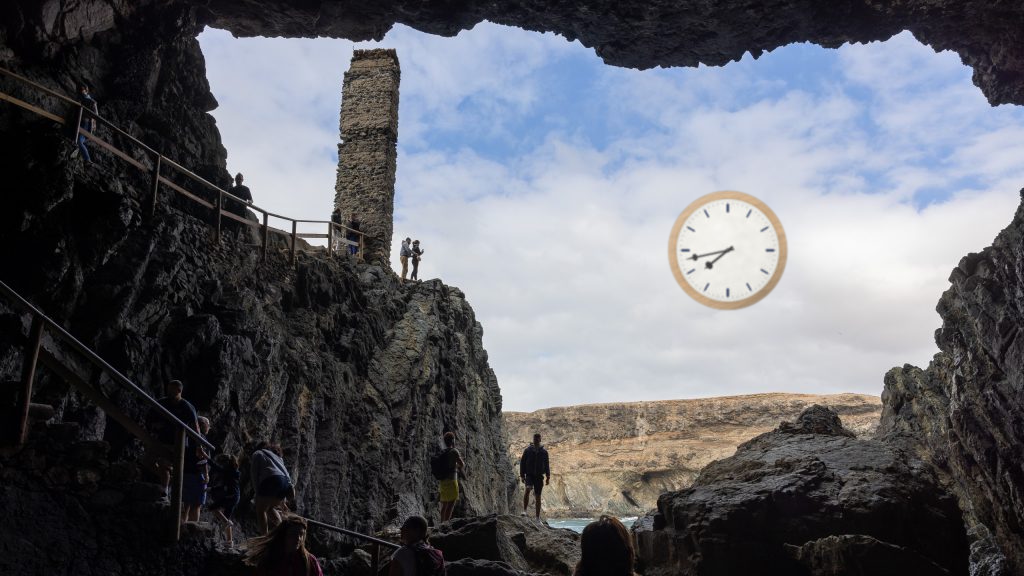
{"hour": 7, "minute": 43}
